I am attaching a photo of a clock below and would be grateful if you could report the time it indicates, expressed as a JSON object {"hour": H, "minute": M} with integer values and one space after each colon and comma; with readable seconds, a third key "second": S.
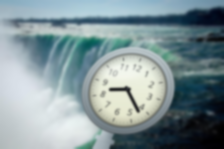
{"hour": 8, "minute": 22}
